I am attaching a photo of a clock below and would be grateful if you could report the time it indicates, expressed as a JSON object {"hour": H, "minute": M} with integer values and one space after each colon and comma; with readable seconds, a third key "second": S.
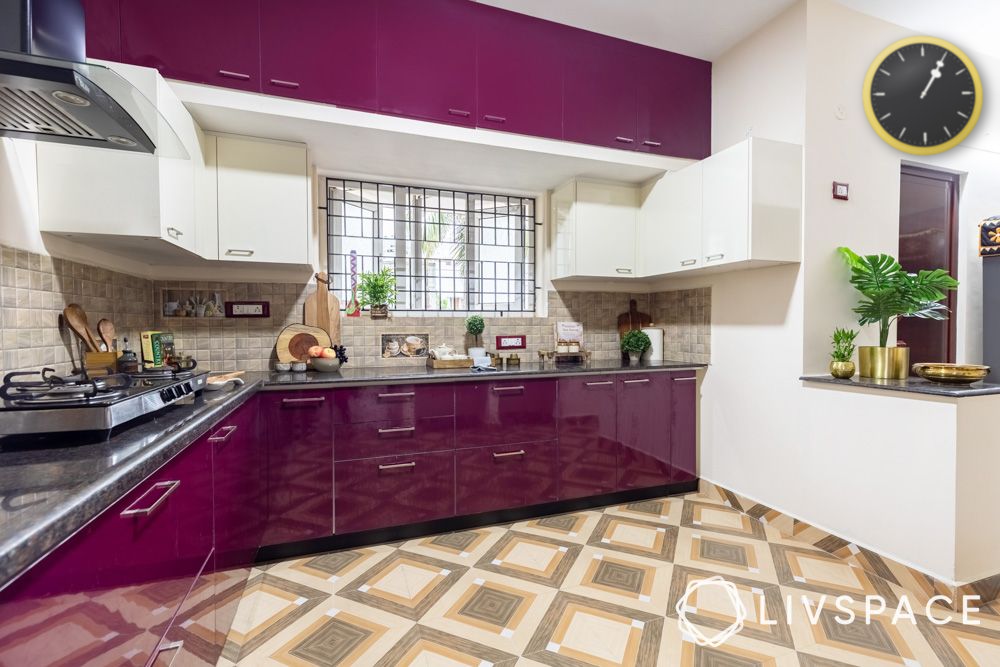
{"hour": 1, "minute": 5}
